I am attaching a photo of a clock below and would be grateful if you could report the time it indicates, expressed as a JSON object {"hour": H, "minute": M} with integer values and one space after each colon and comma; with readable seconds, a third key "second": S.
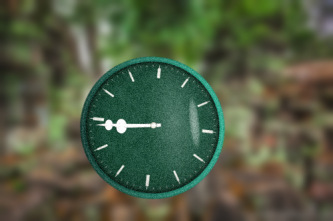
{"hour": 8, "minute": 44}
